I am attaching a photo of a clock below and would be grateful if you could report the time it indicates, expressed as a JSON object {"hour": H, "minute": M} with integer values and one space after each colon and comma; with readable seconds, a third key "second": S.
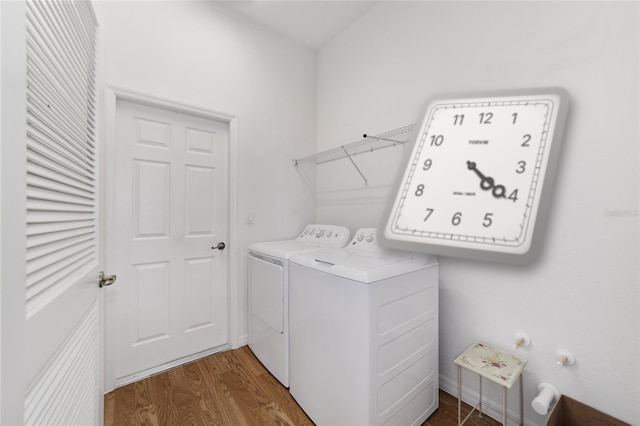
{"hour": 4, "minute": 21}
